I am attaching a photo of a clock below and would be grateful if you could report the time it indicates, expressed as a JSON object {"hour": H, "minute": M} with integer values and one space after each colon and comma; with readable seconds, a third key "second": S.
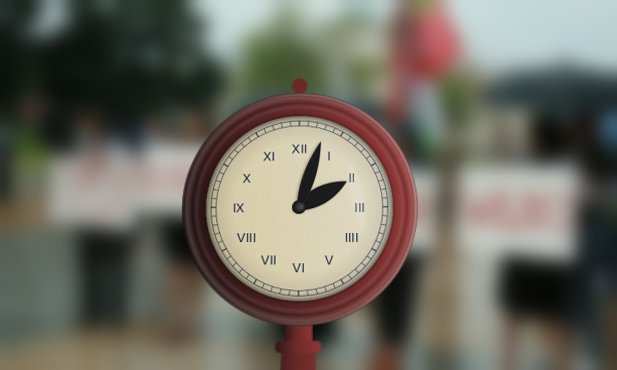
{"hour": 2, "minute": 3}
